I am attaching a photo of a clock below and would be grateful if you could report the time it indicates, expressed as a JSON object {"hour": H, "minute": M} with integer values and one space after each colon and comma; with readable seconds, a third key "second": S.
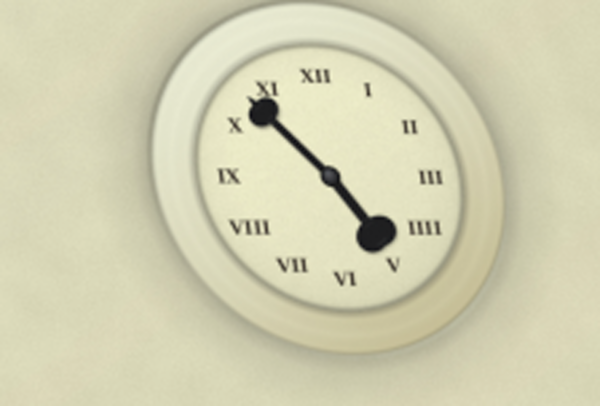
{"hour": 4, "minute": 53}
